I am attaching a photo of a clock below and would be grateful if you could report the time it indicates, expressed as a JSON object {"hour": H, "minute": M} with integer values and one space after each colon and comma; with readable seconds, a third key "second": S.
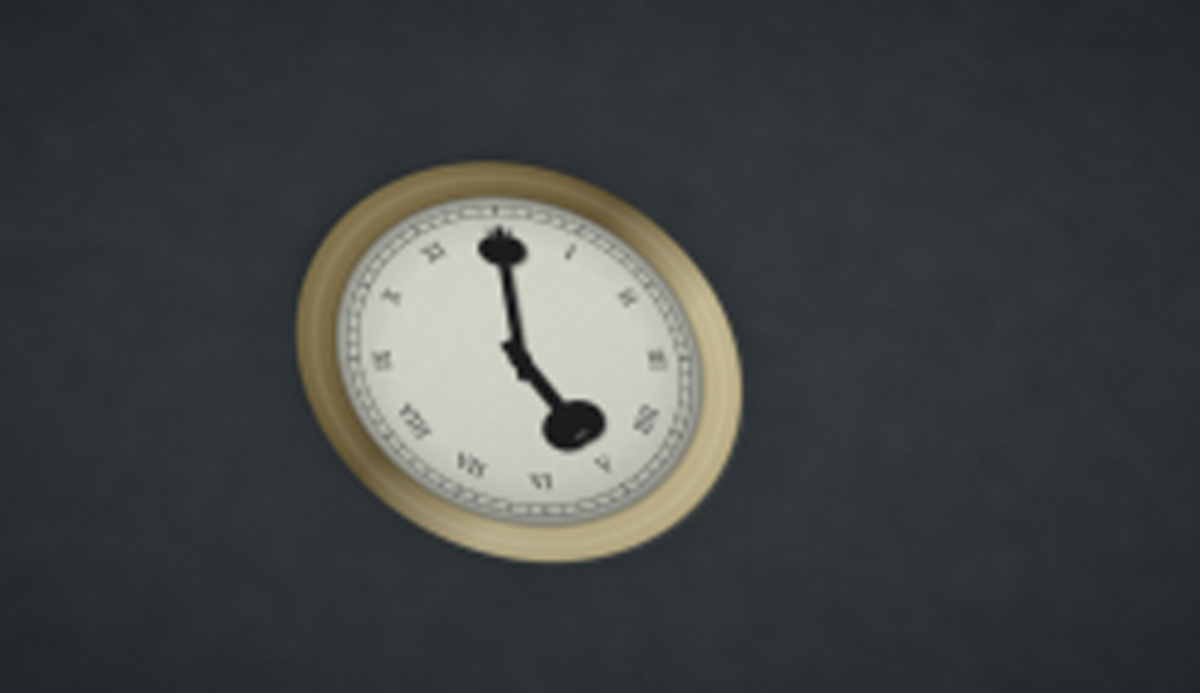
{"hour": 5, "minute": 0}
